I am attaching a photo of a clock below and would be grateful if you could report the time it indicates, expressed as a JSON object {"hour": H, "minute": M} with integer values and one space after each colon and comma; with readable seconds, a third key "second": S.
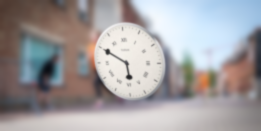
{"hour": 5, "minute": 50}
